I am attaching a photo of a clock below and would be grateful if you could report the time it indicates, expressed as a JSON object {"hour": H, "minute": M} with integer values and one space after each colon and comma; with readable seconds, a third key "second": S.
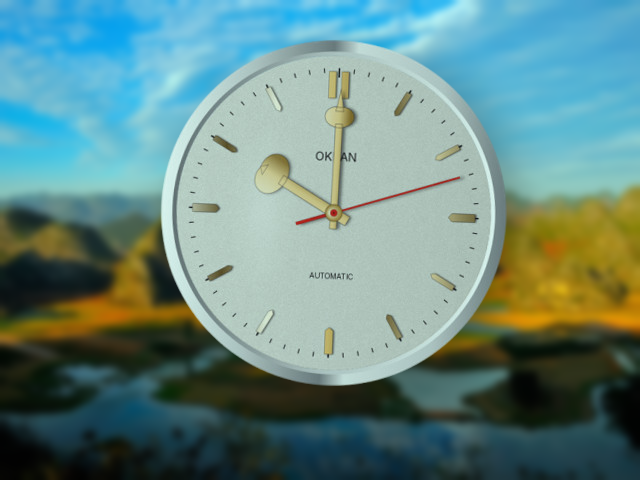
{"hour": 10, "minute": 0, "second": 12}
